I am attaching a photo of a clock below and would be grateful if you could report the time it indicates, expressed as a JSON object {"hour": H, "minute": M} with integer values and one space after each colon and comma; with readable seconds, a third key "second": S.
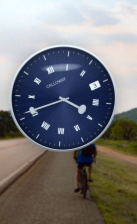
{"hour": 4, "minute": 46}
